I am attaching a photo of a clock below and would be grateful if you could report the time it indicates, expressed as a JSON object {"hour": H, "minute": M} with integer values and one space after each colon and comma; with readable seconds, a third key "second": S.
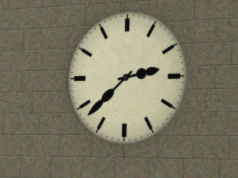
{"hour": 2, "minute": 38}
